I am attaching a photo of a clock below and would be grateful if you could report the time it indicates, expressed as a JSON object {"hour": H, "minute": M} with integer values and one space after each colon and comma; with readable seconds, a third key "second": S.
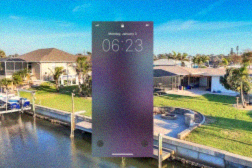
{"hour": 6, "minute": 23}
